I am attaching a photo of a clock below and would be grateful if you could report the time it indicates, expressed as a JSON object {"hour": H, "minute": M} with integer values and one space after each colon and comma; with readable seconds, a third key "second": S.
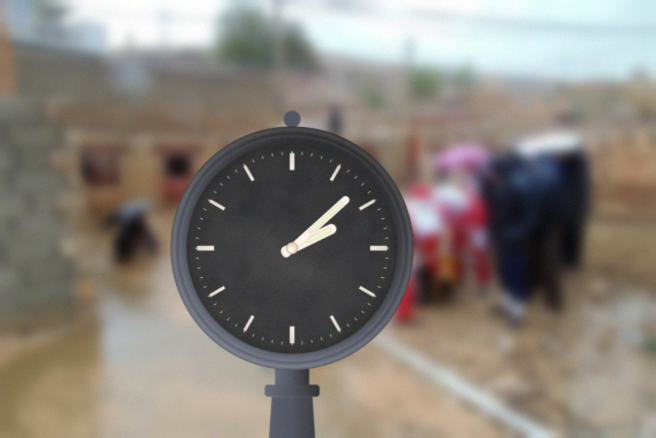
{"hour": 2, "minute": 8}
